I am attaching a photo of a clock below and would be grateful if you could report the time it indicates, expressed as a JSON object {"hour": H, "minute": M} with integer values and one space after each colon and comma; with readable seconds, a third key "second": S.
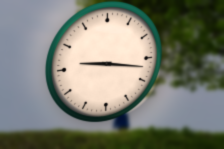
{"hour": 9, "minute": 17}
